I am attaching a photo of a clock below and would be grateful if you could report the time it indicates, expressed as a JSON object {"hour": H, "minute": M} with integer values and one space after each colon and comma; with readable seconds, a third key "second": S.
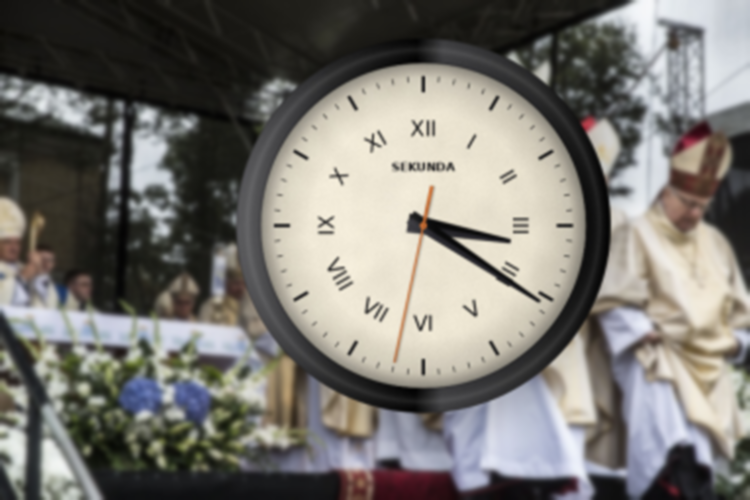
{"hour": 3, "minute": 20, "second": 32}
